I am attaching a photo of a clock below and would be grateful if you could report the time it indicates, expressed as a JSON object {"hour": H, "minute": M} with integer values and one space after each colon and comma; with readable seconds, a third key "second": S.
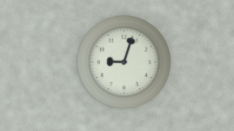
{"hour": 9, "minute": 3}
